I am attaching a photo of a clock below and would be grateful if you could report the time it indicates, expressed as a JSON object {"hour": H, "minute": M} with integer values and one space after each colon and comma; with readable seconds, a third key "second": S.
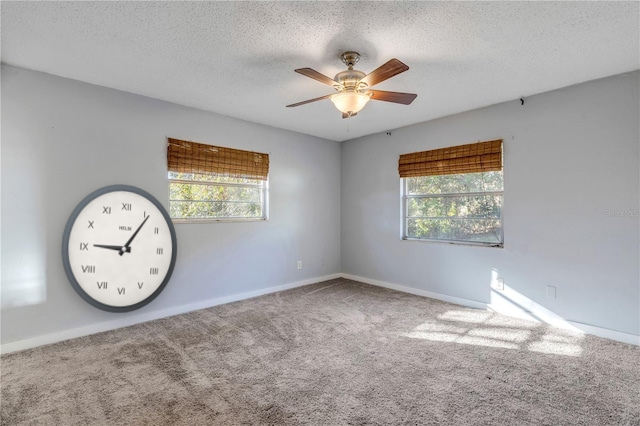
{"hour": 9, "minute": 6}
